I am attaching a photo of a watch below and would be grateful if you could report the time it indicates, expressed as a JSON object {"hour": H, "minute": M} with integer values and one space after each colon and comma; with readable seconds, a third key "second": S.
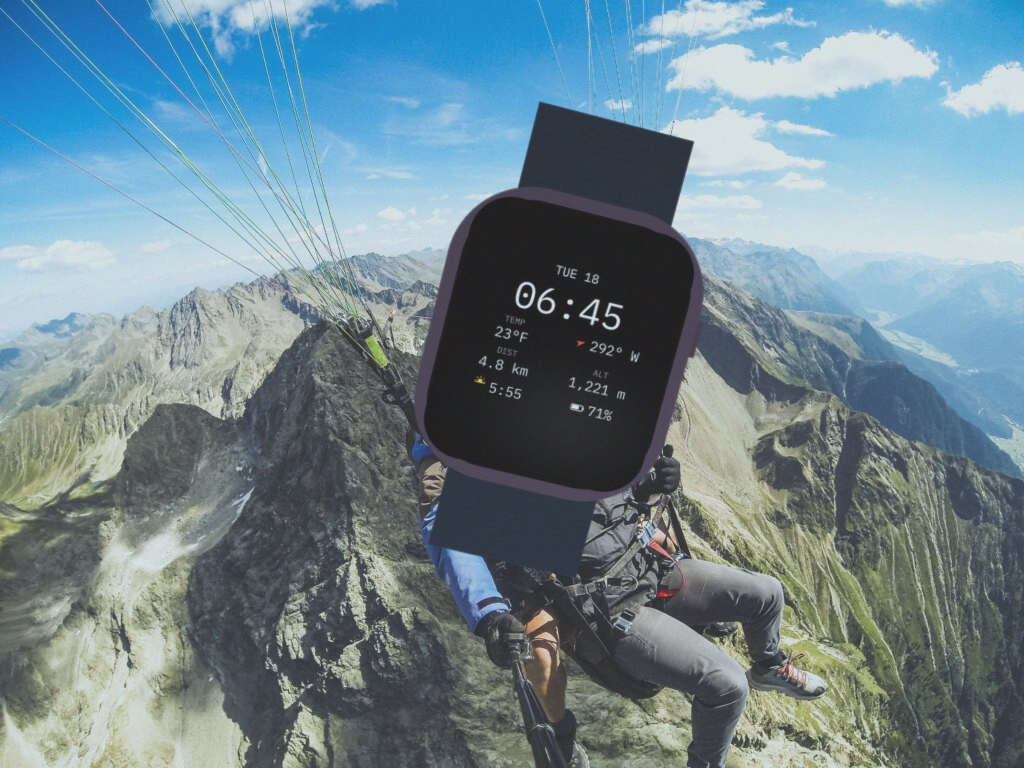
{"hour": 6, "minute": 45}
